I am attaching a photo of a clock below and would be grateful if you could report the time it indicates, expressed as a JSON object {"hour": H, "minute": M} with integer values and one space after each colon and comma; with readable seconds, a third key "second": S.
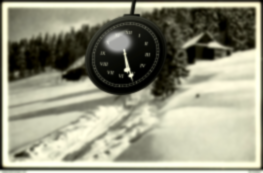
{"hour": 5, "minute": 26}
